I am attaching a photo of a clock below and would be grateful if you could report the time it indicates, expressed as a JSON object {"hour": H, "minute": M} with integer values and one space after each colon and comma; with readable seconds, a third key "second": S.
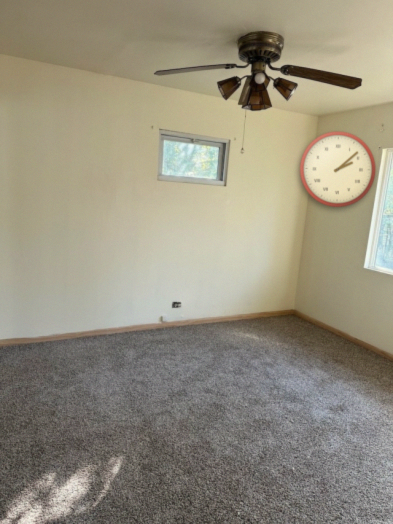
{"hour": 2, "minute": 8}
